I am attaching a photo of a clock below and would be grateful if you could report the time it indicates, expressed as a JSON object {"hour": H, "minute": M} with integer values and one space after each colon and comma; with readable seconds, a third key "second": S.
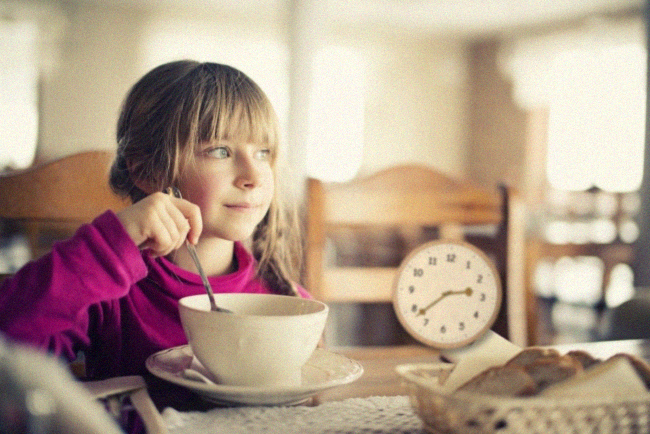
{"hour": 2, "minute": 38}
